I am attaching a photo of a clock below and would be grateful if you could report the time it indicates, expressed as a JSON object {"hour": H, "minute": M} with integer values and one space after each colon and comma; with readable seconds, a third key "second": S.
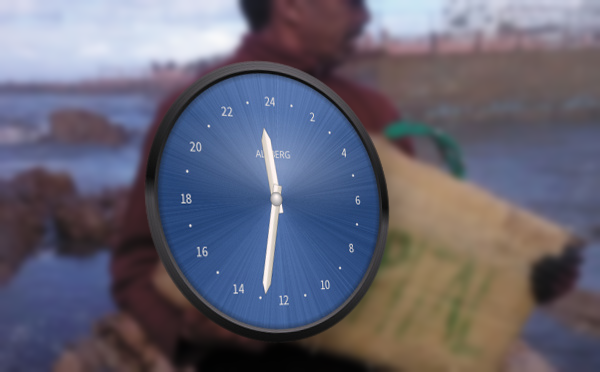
{"hour": 23, "minute": 32}
